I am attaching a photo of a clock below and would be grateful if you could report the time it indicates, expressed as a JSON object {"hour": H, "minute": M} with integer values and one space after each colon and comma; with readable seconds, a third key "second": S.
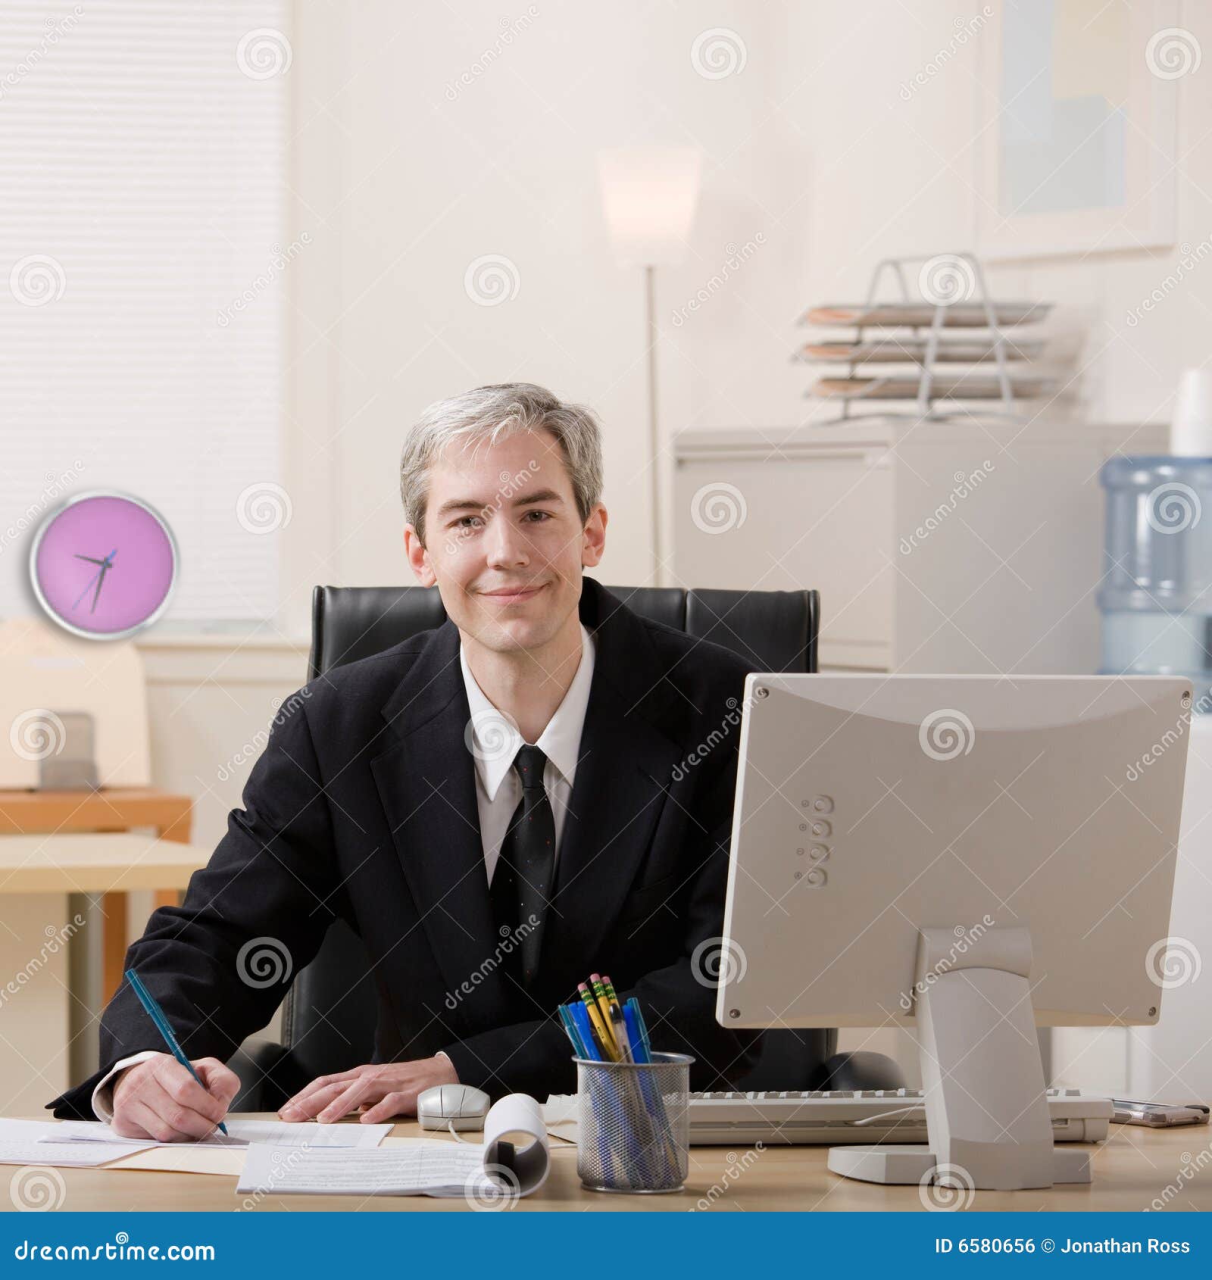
{"hour": 9, "minute": 32, "second": 36}
